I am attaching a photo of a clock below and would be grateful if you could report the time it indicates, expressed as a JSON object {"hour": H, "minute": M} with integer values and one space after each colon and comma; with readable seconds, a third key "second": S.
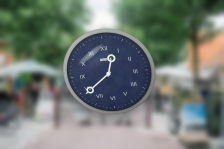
{"hour": 12, "minute": 39}
